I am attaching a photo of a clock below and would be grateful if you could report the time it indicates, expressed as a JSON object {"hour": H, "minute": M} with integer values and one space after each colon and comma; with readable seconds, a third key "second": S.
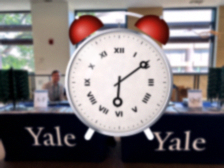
{"hour": 6, "minute": 9}
